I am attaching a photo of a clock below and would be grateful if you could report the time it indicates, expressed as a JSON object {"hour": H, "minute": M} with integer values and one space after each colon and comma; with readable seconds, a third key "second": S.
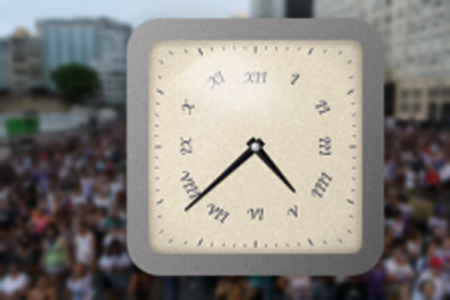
{"hour": 4, "minute": 38}
